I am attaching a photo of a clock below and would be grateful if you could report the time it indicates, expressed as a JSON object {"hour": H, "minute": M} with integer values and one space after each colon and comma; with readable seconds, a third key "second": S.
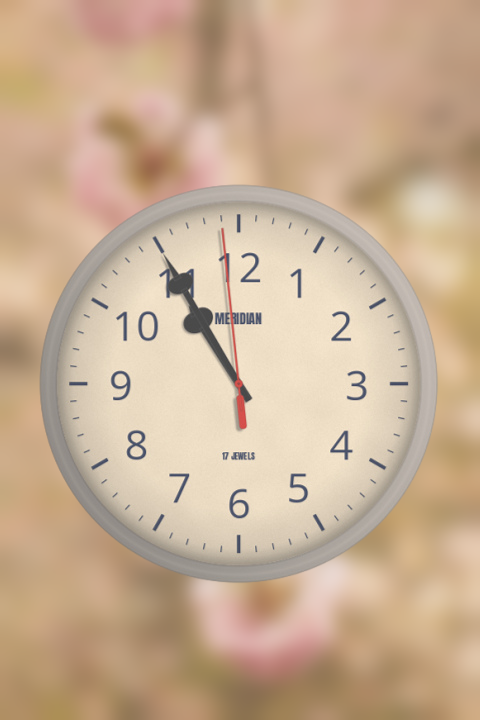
{"hour": 10, "minute": 54, "second": 59}
